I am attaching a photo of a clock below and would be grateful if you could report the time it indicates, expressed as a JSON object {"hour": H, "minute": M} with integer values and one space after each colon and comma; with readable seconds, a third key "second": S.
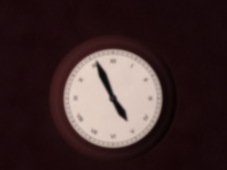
{"hour": 4, "minute": 56}
